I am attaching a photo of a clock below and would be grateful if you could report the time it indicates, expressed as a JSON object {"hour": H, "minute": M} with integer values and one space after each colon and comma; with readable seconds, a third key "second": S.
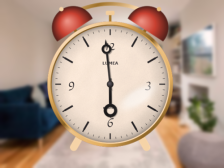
{"hour": 5, "minute": 59}
